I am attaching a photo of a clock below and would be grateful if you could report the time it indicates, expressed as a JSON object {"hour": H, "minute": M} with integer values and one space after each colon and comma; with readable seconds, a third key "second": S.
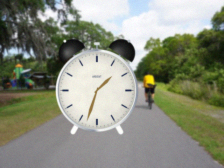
{"hour": 1, "minute": 33}
